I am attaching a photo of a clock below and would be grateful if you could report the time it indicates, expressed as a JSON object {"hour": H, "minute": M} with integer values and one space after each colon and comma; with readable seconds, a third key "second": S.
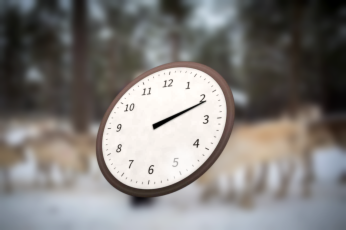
{"hour": 2, "minute": 11}
